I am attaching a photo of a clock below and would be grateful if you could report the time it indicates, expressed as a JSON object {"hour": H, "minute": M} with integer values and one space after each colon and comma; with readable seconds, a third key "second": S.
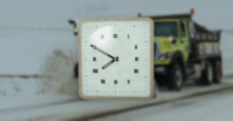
{"hour": 7, "minute": 50}
